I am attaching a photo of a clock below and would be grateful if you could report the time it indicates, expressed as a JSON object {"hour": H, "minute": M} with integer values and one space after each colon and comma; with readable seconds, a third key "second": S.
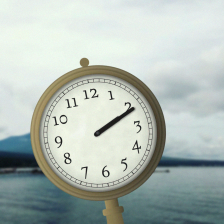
{"hour": 2, "minute": 11}
